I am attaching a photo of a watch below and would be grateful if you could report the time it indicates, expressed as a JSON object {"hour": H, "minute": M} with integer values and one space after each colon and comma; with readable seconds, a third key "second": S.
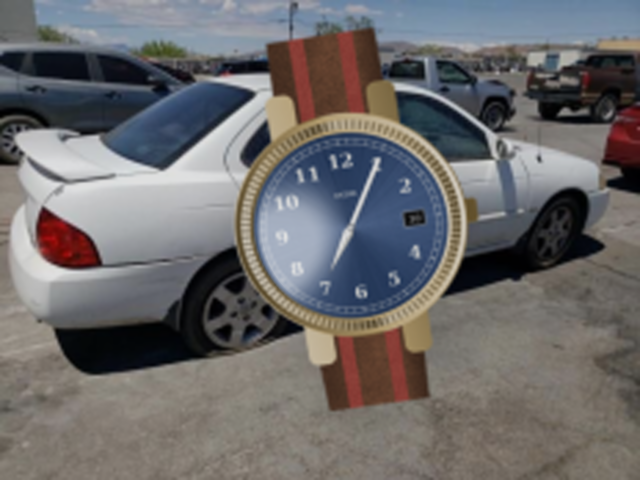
{"hour": 7, "minute": 5}
